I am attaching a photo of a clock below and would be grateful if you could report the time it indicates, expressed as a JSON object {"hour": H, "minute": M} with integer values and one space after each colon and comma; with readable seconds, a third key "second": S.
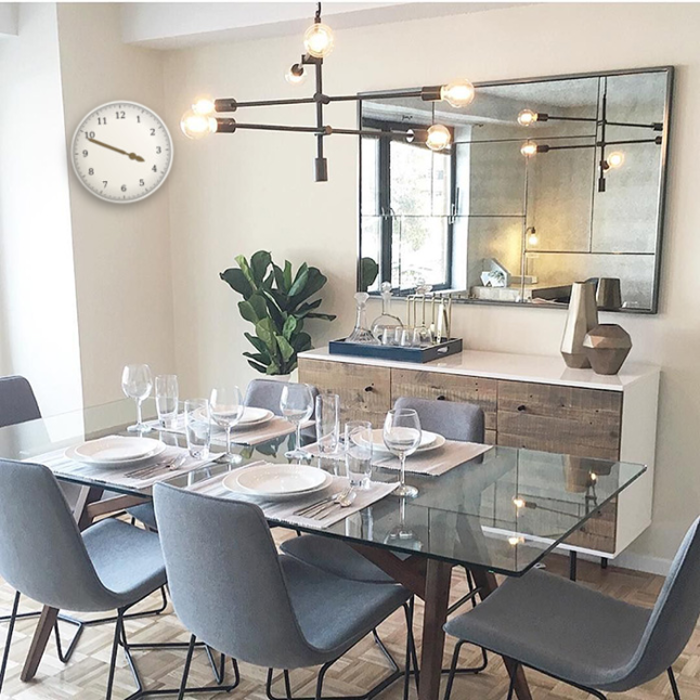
{"hour": 3, "minute": 49}
